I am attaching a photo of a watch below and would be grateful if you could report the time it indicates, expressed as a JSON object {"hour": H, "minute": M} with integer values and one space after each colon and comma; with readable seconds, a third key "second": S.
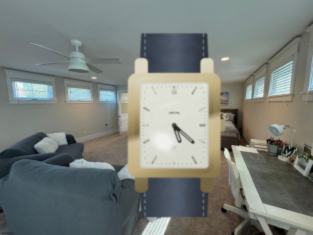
{"hour": 5, "minute": 22}
